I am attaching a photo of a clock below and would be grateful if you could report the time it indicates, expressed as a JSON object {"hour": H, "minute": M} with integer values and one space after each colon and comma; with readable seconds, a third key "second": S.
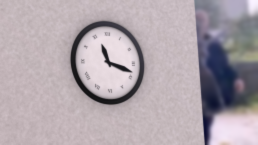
{"hour": 11, "minute": 18}
